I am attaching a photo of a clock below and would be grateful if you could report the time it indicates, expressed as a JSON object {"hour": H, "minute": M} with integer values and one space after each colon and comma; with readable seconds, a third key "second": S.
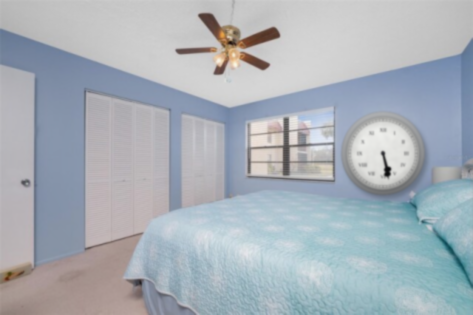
{"hour": 5, "minute": 28}
